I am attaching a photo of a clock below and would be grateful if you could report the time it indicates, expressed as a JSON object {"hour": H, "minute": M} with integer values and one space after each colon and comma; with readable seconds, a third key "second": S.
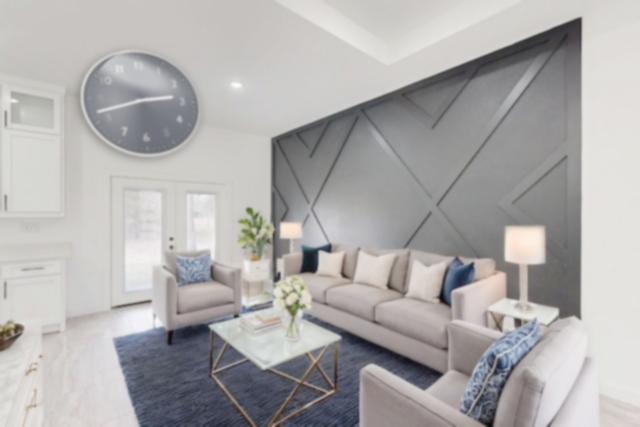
{"hour": 2, "minute": 42}
